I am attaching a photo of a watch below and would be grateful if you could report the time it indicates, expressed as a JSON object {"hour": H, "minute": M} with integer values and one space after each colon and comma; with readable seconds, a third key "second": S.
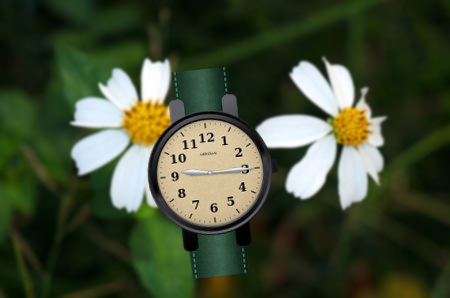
{"hour": 9, "minute": 15}
